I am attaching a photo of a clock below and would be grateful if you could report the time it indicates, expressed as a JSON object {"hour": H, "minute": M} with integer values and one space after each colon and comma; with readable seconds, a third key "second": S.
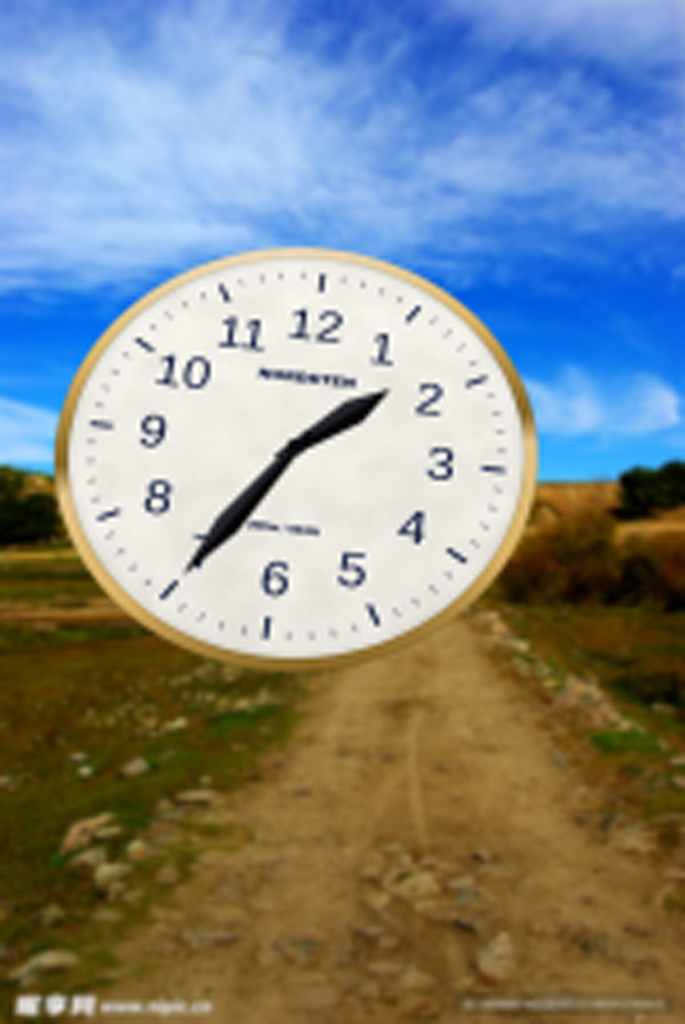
{"hour": 1, "minute": 35}
